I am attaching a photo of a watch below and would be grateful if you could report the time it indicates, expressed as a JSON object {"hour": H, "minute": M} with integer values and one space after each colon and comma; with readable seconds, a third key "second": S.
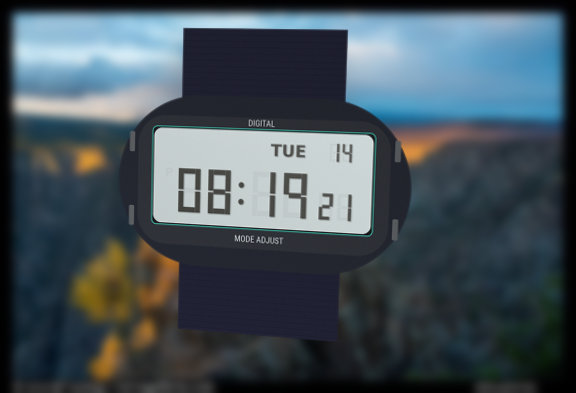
{"hour": 8, "minute": 19, "second": 21}
